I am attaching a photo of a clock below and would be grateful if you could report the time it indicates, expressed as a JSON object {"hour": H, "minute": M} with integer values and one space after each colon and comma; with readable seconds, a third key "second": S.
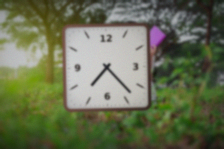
{"hour": 7, "minute": 23}
